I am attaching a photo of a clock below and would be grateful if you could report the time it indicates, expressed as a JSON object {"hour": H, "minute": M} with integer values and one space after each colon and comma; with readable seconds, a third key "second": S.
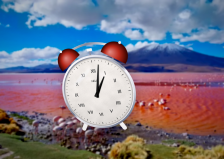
{"hour": 1, "minute": 2}
